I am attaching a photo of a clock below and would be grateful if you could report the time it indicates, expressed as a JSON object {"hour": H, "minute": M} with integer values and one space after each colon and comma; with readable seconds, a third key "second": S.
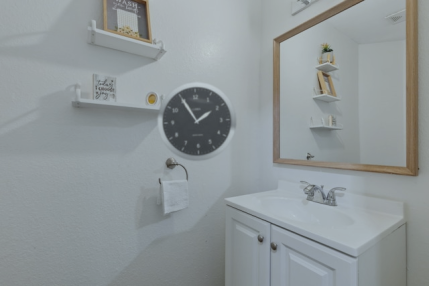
{"hour": 1, "minute": 55}
